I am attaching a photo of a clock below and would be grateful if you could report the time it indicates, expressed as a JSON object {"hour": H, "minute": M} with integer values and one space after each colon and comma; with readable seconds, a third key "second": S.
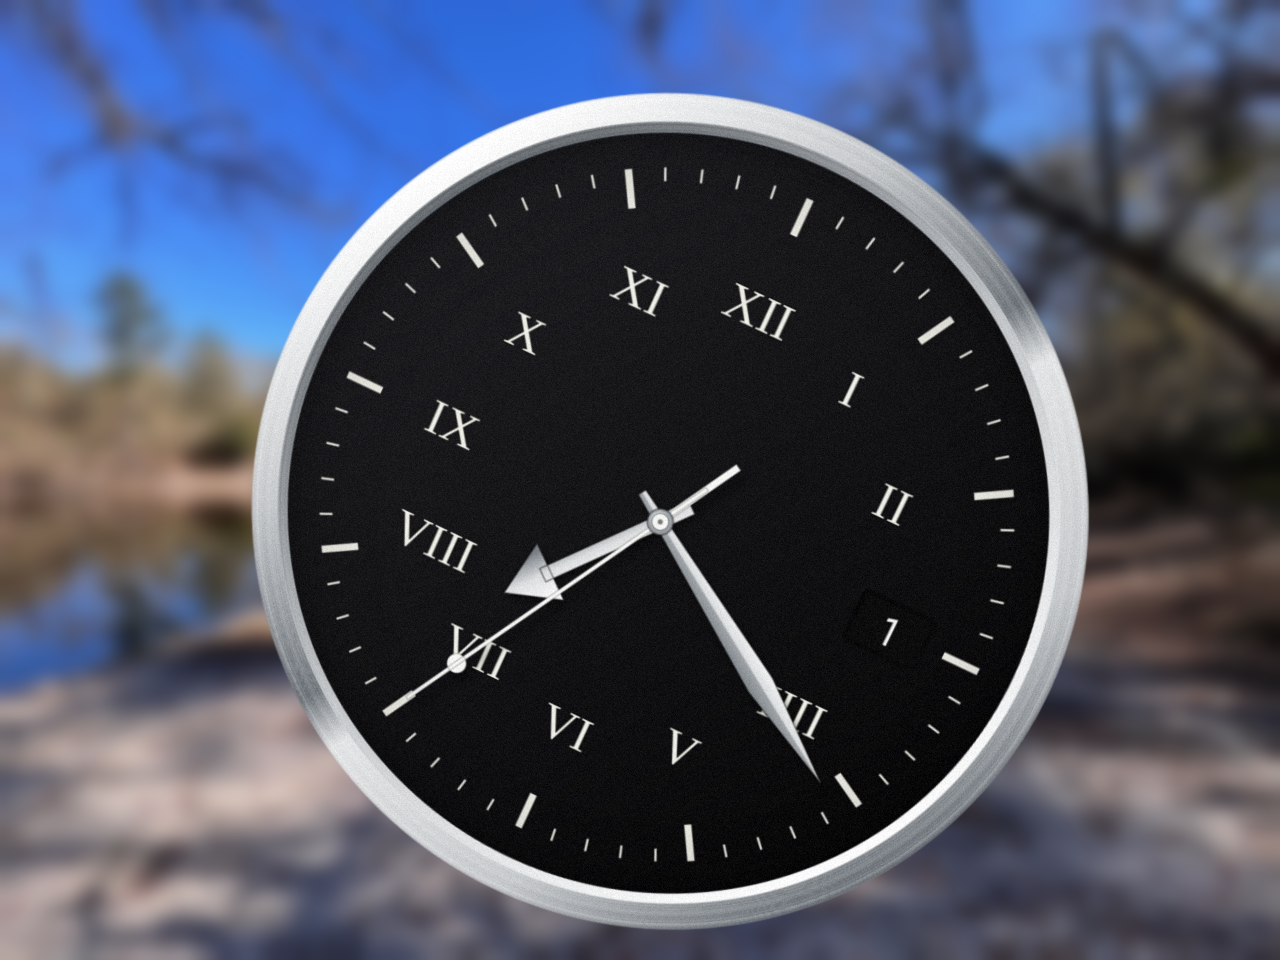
{"hour": 7, "minute": 20, "second": 35}
